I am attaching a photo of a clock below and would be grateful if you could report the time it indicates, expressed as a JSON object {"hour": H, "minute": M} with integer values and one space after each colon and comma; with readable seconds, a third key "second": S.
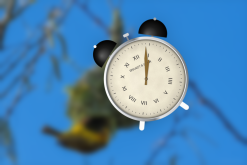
{"hour": 1, "minute": 4}
